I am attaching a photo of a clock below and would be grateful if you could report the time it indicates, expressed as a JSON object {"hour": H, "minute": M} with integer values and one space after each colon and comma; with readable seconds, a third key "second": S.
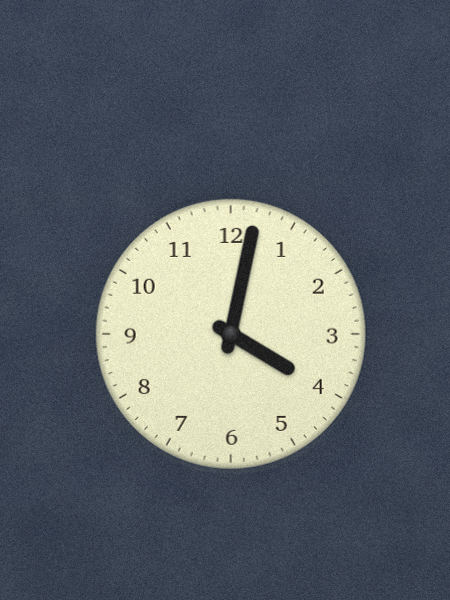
{"hour": 4, "minute": 2}
